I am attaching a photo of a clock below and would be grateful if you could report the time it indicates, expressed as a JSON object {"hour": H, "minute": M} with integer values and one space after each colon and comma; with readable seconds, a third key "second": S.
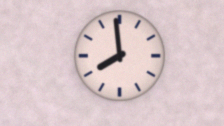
{"hour": 7, "minute": 59}
